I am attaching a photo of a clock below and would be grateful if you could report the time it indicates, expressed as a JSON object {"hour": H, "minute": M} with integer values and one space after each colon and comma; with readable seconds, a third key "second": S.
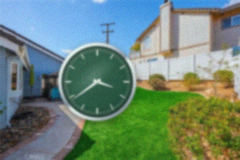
{"hour": 3, "minute": 39}
